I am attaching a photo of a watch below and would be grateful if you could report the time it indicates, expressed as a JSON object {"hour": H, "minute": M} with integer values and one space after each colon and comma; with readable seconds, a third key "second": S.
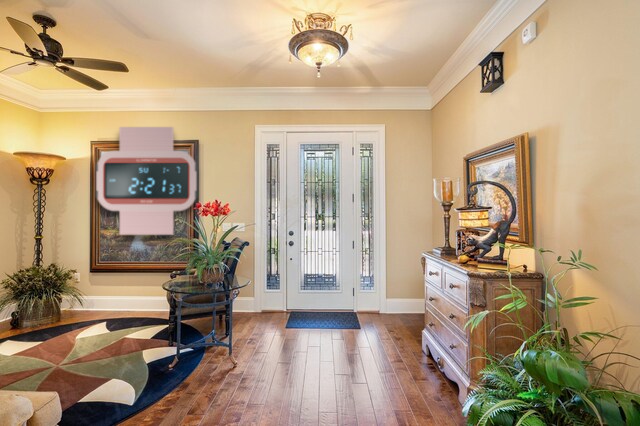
{"hour": 2, "minute": 21, "second": 37}
